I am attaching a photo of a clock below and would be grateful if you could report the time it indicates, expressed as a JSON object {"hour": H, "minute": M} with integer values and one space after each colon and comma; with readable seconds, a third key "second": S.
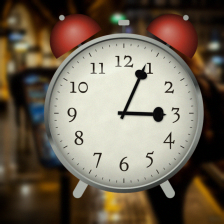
{"hour": 3, "minute": 4}
